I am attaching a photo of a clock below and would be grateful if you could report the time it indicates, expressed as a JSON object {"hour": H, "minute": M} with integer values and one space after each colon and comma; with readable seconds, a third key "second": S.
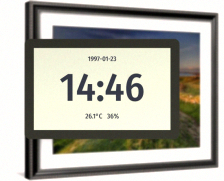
{"hour": 14, "minute": 46}
